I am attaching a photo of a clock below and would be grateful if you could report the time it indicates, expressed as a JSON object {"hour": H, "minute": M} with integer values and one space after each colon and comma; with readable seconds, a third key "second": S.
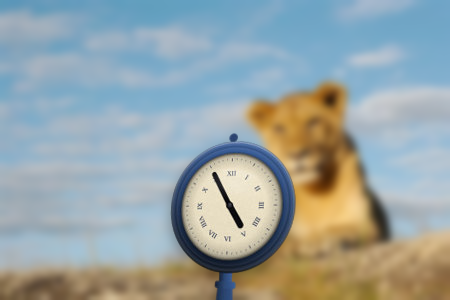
{"hour": 4, "minute": 55}
